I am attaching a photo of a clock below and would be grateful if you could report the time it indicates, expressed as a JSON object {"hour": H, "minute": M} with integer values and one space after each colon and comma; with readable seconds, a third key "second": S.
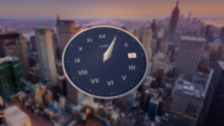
{"hour": 1, "minute": 5}
